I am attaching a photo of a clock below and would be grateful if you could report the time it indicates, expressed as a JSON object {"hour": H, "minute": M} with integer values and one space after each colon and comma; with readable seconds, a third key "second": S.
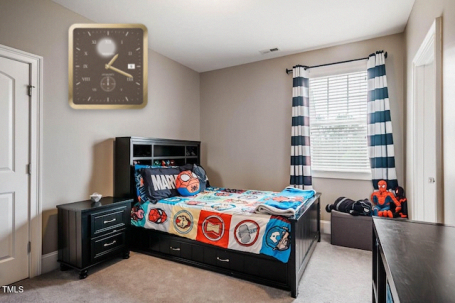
{"hour": 1, "minute": 19}
